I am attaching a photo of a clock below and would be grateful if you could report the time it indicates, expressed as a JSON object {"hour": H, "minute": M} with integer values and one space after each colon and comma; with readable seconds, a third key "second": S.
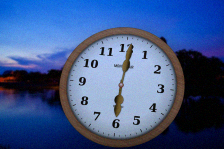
{"hour": 6, "minute": 1}
